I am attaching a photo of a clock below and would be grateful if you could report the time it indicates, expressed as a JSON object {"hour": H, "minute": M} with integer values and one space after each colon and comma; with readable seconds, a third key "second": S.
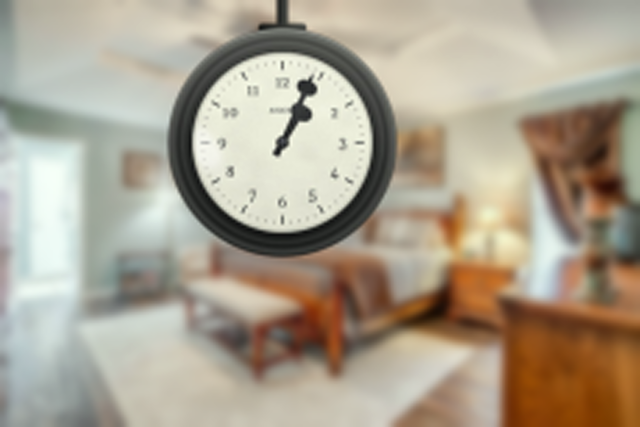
{"hour": 1, "minute": 4}
